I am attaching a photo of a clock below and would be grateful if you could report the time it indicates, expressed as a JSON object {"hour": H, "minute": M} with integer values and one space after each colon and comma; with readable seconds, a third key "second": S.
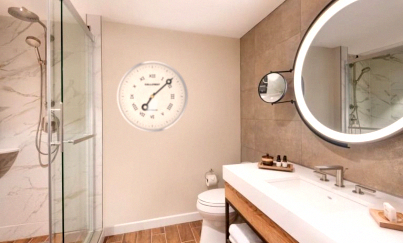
{"hour": 7, "minute": 8}
